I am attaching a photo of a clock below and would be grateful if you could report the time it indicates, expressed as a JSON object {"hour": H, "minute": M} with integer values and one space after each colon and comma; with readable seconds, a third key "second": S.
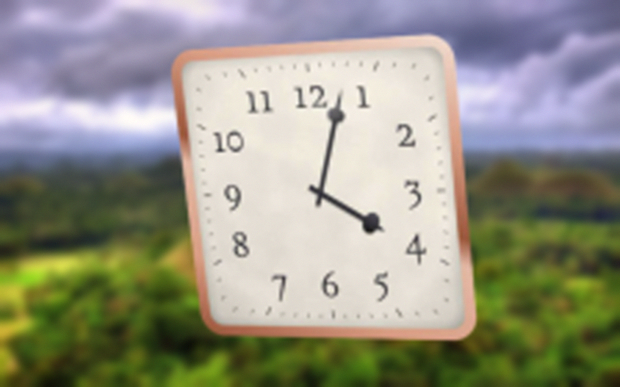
{"hour": 4, "minute": 3}
